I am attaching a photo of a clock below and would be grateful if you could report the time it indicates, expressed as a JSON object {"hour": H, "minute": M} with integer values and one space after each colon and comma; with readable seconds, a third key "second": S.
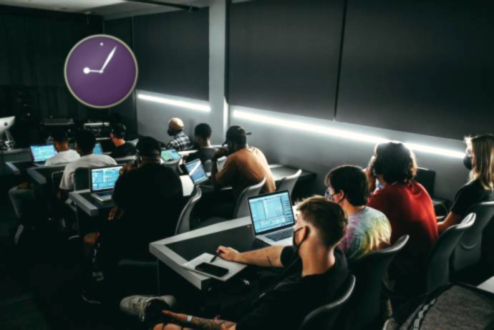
{"hour": 9, "minute": 5}
